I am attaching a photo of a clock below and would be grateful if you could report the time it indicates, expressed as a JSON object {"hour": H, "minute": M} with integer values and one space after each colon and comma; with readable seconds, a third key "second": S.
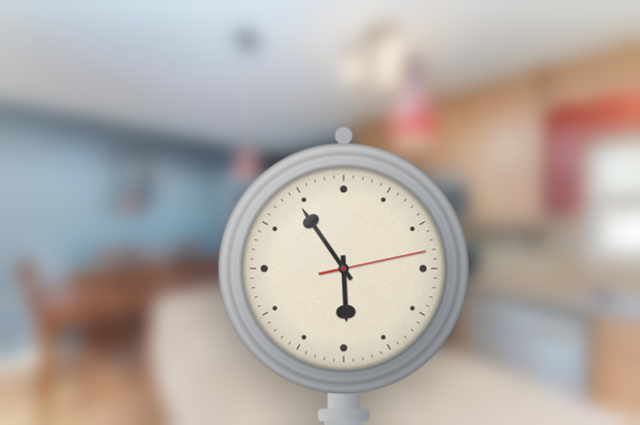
{"hour": 5, "minute": 54, "second": 13}
